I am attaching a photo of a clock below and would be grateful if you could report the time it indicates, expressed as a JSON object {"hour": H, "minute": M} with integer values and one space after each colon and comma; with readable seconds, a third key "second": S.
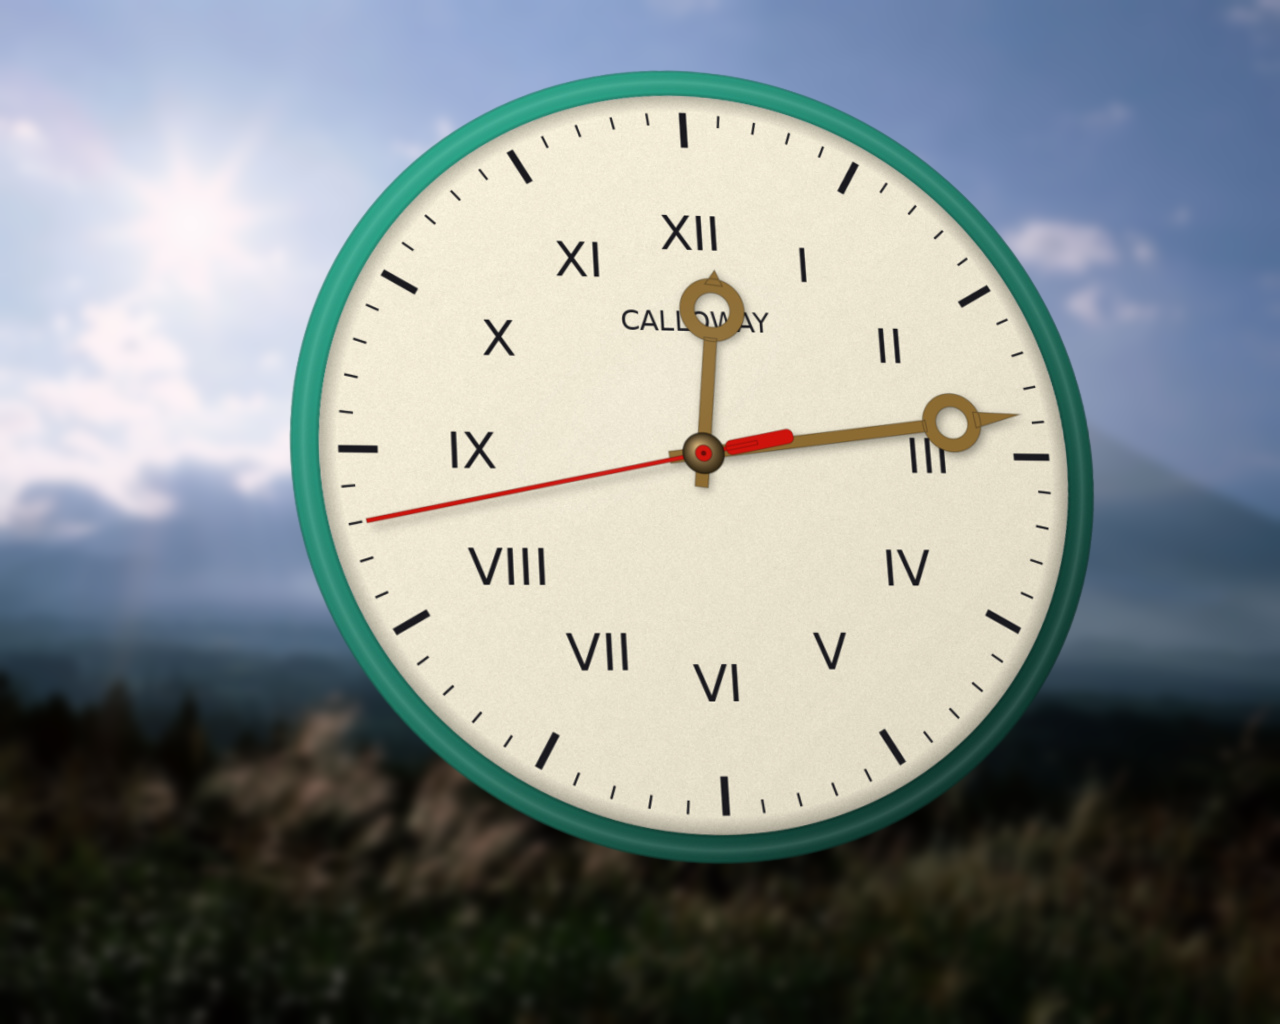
{"hour": 12, "minute": 13, "second": 43}
